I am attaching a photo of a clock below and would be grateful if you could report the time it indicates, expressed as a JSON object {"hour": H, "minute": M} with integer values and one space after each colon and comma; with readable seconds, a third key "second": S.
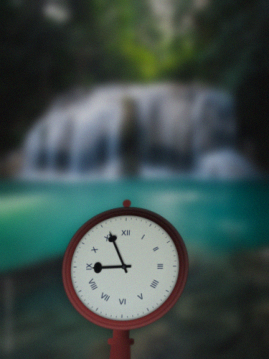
{"hour": 8, "minute": 56}
